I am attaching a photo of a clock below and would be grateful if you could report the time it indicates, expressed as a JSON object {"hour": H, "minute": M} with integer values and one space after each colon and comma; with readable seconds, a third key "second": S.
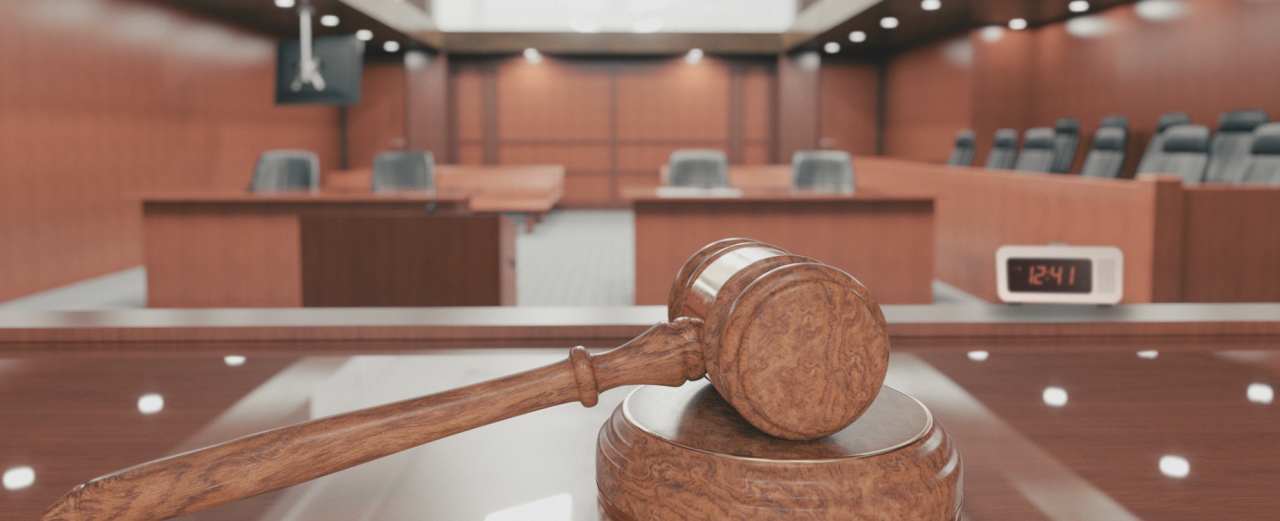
{"hour": 12, "minute": 41}
